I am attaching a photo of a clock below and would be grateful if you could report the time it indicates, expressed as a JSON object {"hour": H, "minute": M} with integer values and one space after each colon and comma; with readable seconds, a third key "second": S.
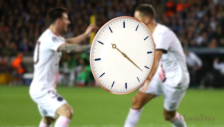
{"hour": 10, "minute": 22}
